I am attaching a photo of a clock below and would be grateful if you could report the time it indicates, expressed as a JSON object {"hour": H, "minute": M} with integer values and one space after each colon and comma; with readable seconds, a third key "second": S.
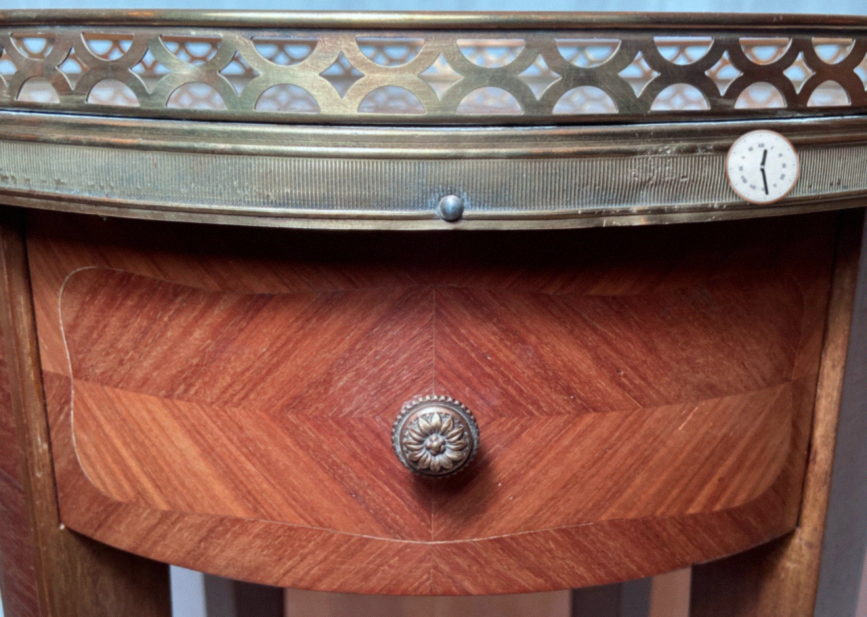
{"hour": 12, "minute": 29}
